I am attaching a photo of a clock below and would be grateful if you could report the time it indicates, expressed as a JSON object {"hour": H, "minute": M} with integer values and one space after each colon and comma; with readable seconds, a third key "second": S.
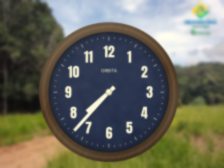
{"hour": 7, "minute": 37}
